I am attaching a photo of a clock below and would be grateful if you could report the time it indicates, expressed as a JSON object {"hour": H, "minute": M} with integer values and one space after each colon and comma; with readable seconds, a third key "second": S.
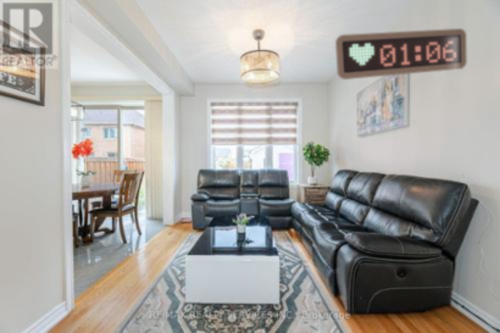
{"hour": 1, "minute": 6}
